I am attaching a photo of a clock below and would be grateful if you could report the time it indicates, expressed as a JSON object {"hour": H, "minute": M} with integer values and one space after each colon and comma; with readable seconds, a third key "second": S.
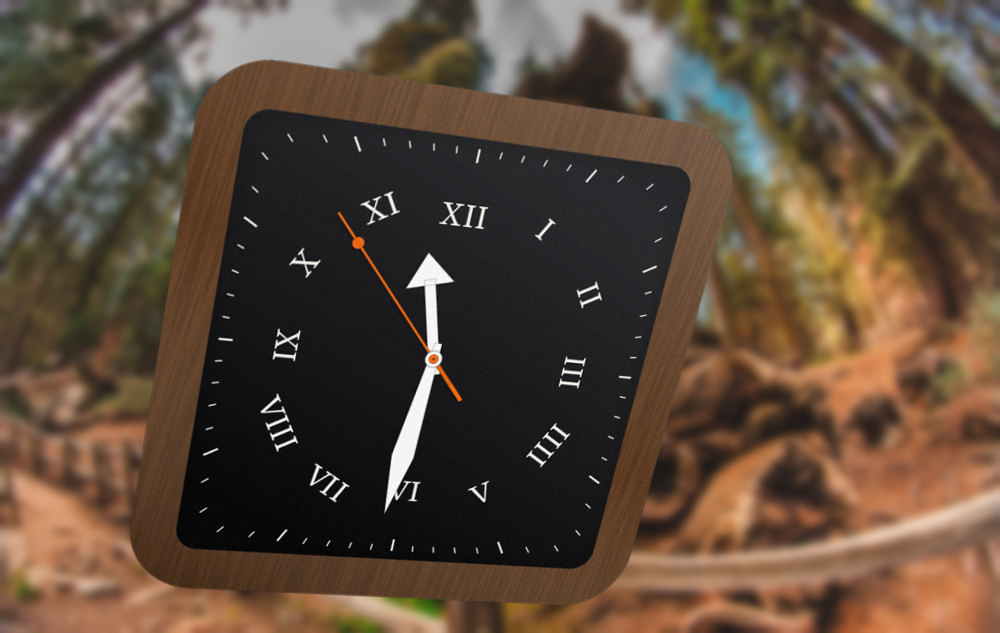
{"hour": 11, "minute": 30, "second": 53}
